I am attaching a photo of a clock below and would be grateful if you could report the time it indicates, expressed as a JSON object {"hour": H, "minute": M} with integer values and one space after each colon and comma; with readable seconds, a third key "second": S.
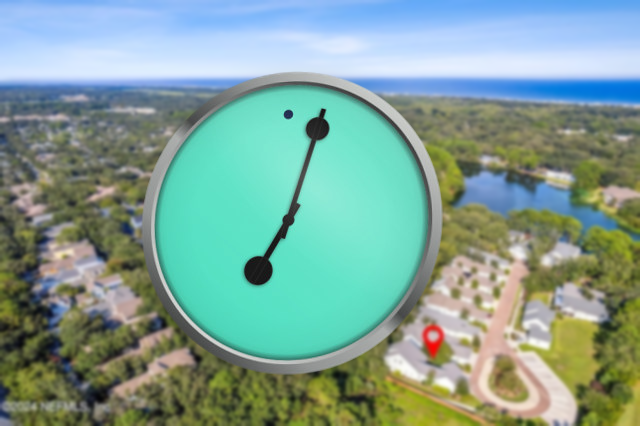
{"hour": 7, "minute": 3}
